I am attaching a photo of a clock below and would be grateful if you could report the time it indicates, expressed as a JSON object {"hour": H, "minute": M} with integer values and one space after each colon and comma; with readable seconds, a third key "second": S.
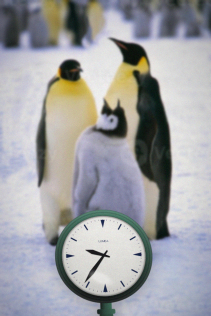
{"hour": 9, "minute": 36}
